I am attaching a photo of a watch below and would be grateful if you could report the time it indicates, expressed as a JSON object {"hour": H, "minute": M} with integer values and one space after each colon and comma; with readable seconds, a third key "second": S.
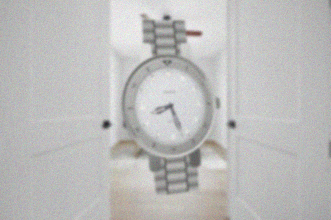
{"hour": 8, "minute": 27}
